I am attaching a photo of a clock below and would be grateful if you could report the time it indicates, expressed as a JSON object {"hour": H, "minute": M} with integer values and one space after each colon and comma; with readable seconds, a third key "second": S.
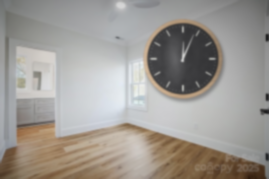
{"hour": 12, "minute": 4}
